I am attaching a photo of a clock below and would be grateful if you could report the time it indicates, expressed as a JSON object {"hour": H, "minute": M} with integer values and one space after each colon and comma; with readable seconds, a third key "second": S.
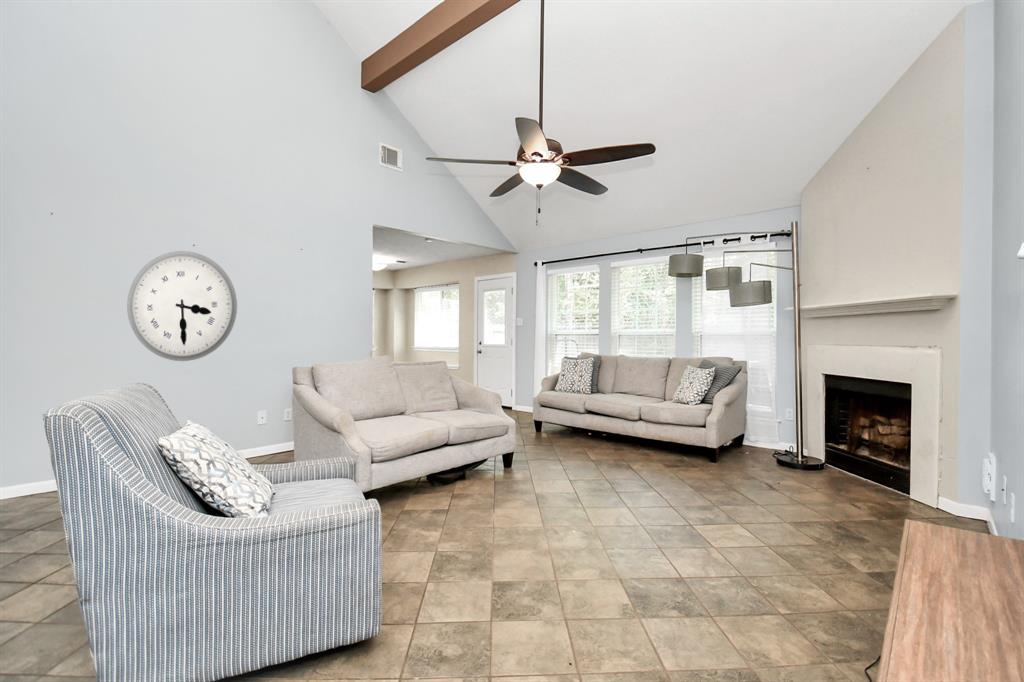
{"hour": 3, "minute": 30}
